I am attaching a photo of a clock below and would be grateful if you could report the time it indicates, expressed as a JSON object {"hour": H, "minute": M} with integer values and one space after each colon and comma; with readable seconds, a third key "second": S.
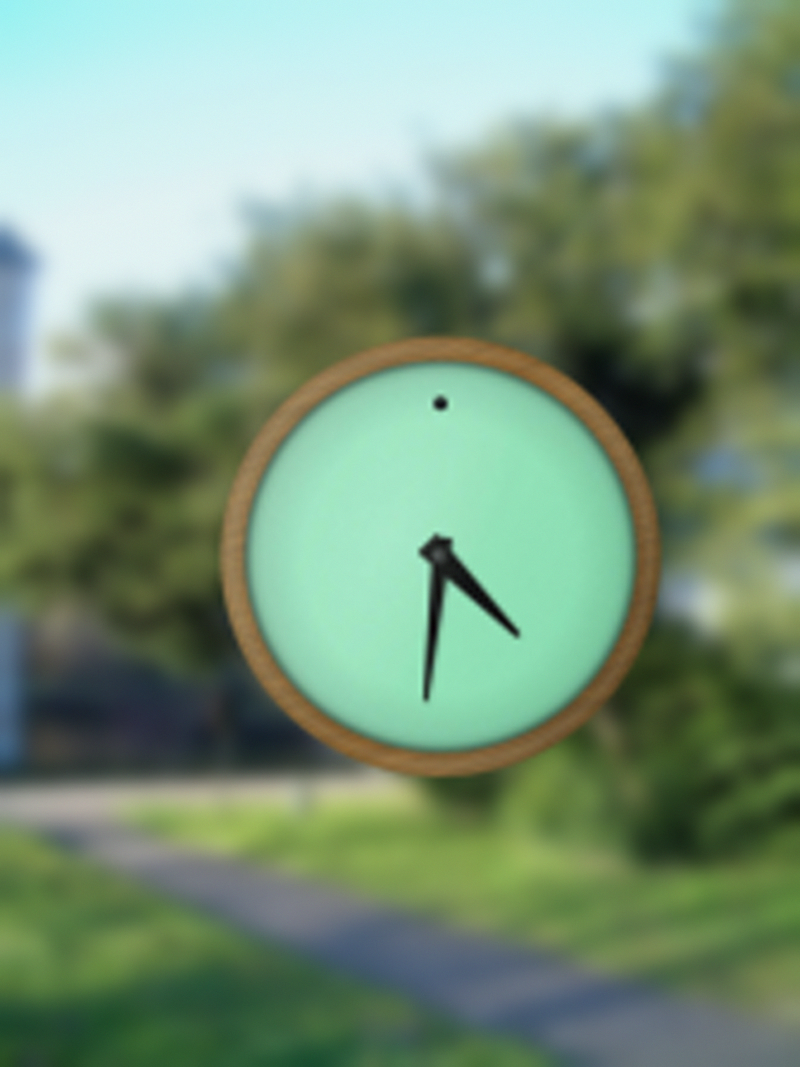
{"hour": 4, "minute": 31}
